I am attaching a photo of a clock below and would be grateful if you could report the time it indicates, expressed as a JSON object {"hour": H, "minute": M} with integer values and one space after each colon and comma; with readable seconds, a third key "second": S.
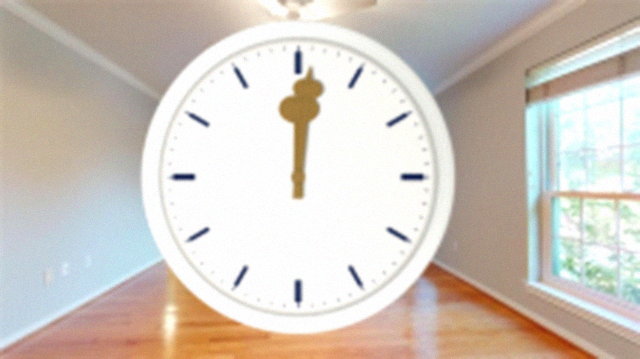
{"hour": 12, "minute": 1}
